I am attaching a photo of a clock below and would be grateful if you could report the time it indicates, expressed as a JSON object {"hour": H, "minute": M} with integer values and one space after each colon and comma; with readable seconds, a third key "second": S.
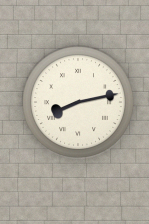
{"hour": 8, "minute": 13}
